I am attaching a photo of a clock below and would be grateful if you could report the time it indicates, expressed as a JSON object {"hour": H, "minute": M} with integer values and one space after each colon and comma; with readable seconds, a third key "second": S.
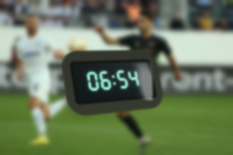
{"hour": 6, "minute": 54}
